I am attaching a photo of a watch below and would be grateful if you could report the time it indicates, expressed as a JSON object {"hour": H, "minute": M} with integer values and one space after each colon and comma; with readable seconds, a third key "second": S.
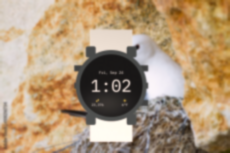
{"hour": 1, "minute": 2}
